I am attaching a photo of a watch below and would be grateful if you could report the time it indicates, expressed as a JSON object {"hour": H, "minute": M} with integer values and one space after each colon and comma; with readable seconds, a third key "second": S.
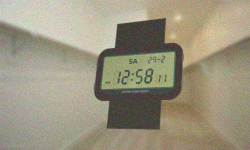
{"hour": 12, "minute": 58, "second": 11}
